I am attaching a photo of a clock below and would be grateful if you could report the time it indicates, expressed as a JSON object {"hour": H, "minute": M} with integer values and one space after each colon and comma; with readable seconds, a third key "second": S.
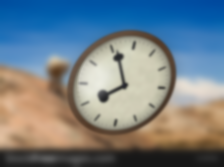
{"hour": 7, "minute": 56}
